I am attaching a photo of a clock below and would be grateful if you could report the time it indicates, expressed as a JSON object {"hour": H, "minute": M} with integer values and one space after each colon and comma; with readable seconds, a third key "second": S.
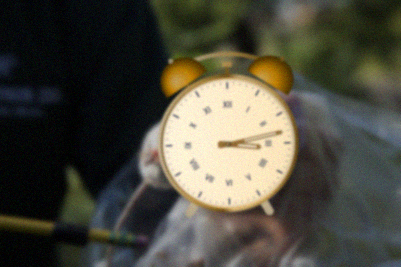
{"hour": 3, "minute": 13}
